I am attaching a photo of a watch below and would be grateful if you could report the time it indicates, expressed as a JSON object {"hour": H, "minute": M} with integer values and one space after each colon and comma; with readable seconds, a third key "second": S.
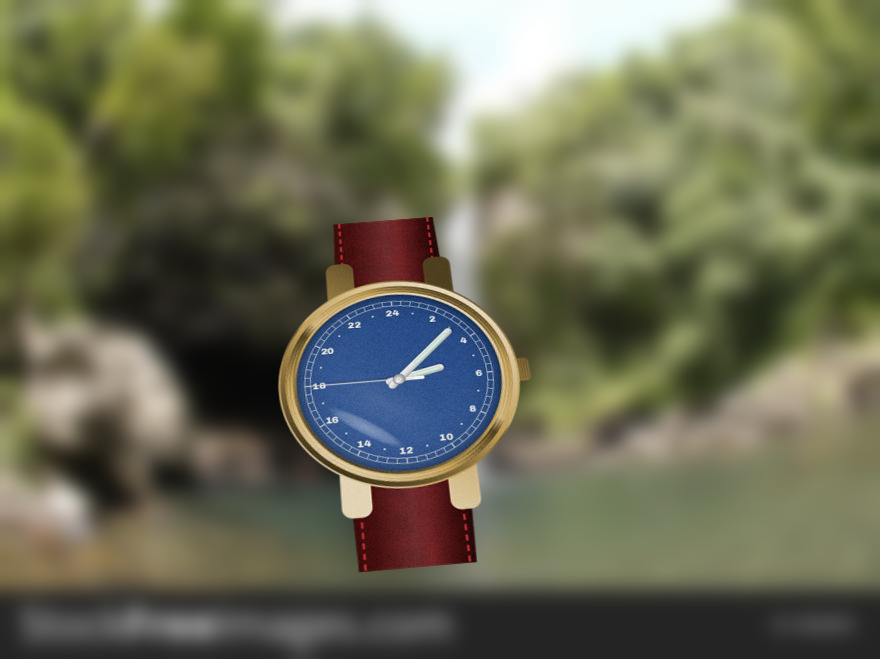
{"hour": 5, "minute": 7, "second": 45}
